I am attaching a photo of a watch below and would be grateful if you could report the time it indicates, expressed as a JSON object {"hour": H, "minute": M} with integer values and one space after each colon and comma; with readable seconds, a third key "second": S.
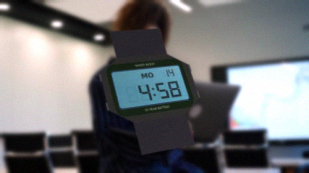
{"hour": 4, "minute": 58}
